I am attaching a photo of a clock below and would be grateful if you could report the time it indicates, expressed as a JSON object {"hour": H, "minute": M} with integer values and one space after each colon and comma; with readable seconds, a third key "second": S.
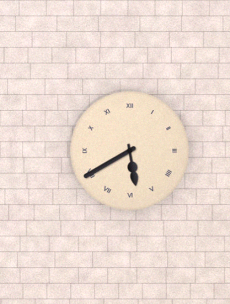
{"hour": 5, "minute": 40}
